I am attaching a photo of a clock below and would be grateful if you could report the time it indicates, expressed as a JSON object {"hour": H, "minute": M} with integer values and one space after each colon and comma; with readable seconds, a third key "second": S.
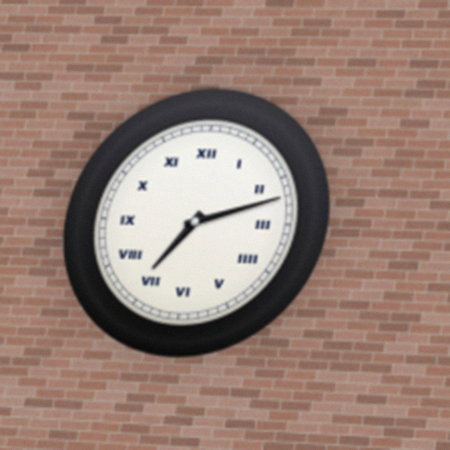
{"hour": 7, "minute": 12}
